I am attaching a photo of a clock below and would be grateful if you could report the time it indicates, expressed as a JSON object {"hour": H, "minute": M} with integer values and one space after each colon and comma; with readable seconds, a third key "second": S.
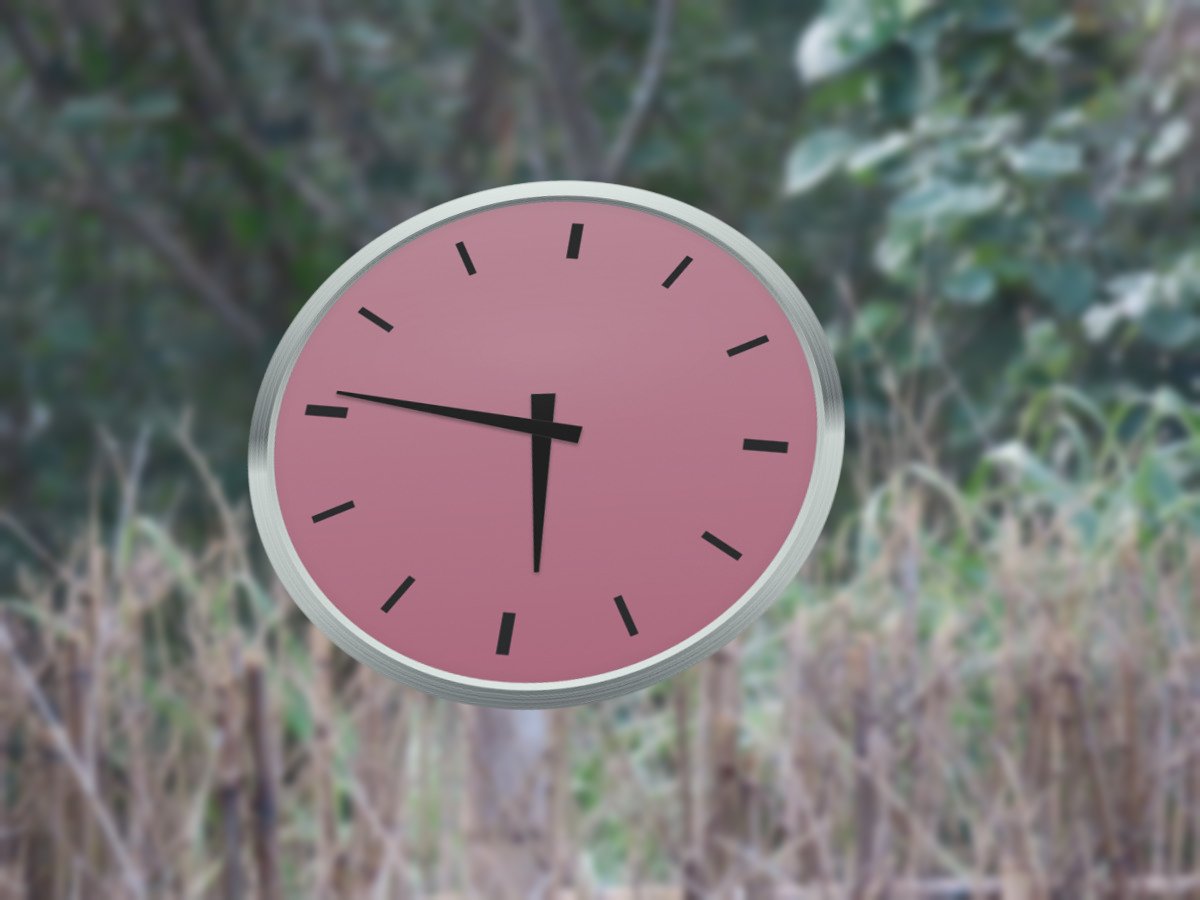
{"hour": 5, "minute": 46}
